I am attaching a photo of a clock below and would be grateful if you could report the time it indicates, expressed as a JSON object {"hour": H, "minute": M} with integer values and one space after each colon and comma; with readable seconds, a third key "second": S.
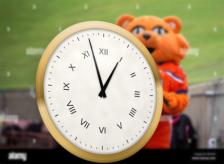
{"hour": 12, "minute": 57}
